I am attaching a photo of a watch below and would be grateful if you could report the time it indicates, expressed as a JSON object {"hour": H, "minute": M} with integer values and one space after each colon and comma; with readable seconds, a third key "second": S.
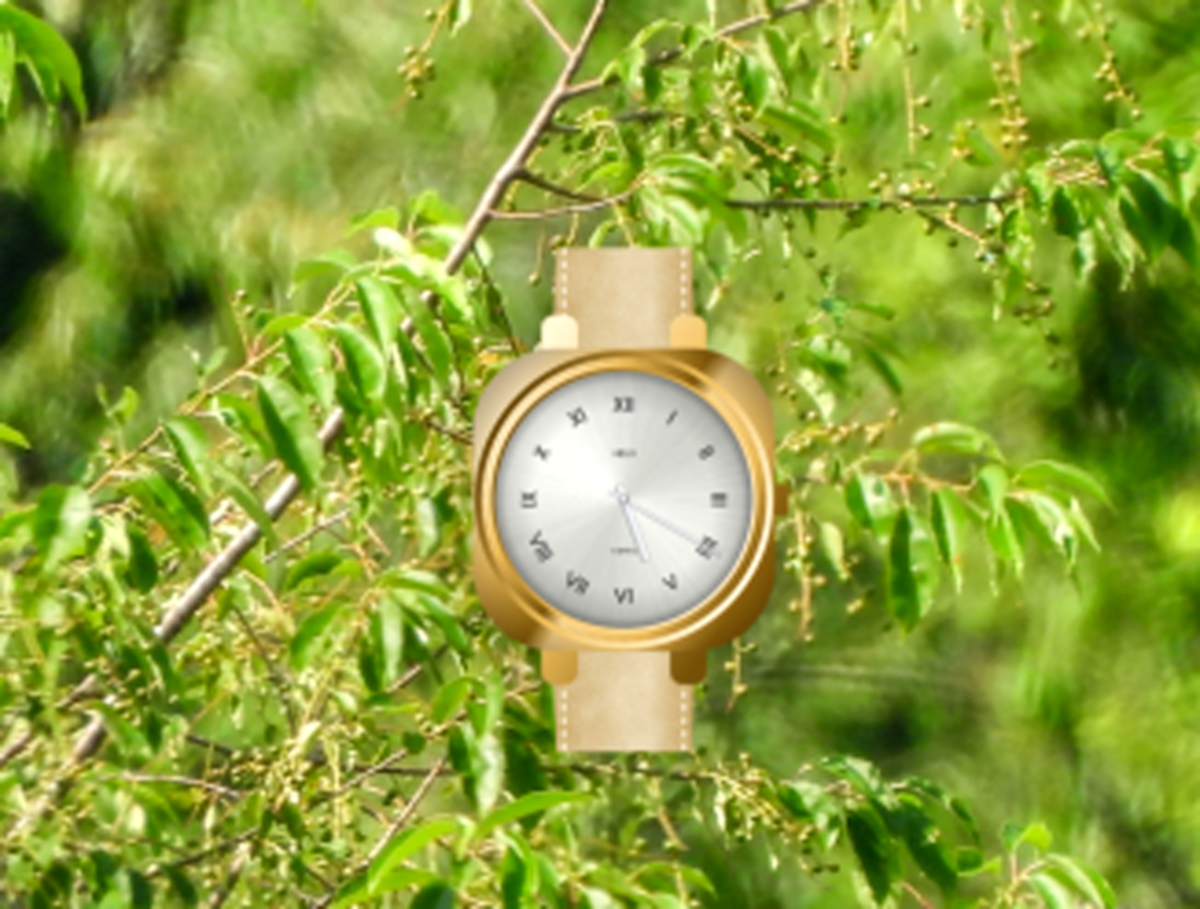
{"hour": 5, "minute": 20}
